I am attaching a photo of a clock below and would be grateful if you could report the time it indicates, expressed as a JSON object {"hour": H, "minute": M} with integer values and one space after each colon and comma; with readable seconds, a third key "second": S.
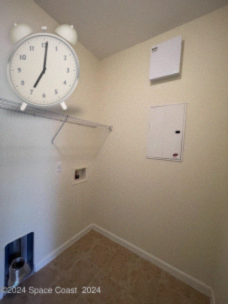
{"hour": 7, "minute": 1}
